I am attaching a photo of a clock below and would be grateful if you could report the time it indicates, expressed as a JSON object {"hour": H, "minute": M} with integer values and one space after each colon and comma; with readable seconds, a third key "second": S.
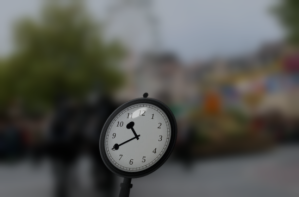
{"hour": 10, "minute": 40}
